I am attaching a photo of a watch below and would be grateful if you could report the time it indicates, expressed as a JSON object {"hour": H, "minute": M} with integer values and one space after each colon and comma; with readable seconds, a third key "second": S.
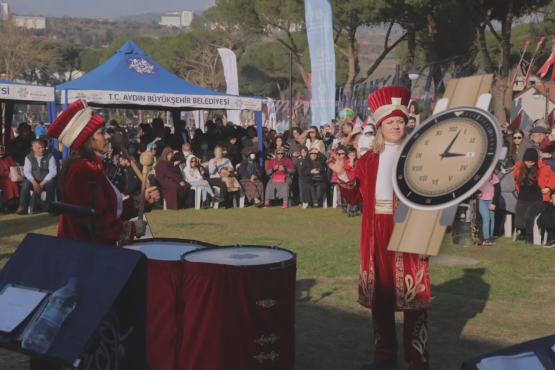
{"hour": 3, "minute": 3}
